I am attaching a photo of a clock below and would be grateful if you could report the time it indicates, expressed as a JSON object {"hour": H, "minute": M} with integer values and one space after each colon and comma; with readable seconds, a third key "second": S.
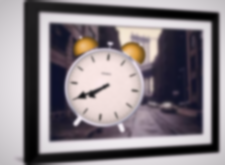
{"hour": 7, "minute": 40}
